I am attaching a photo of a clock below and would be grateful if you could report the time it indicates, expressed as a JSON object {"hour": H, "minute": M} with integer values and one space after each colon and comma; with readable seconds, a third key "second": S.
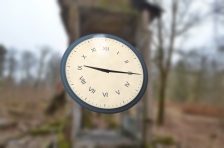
{"hour": 9, "minute": 15}
